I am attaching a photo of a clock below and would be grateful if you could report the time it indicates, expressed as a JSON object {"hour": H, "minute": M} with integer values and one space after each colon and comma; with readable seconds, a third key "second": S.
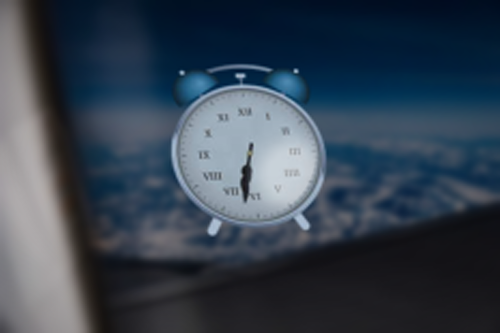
{"hour": 6, "minute": 32}
